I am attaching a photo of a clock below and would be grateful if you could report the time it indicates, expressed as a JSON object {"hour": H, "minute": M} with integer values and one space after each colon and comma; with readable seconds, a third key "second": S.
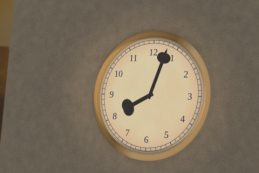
{"hour": 8, "minute": 3}
